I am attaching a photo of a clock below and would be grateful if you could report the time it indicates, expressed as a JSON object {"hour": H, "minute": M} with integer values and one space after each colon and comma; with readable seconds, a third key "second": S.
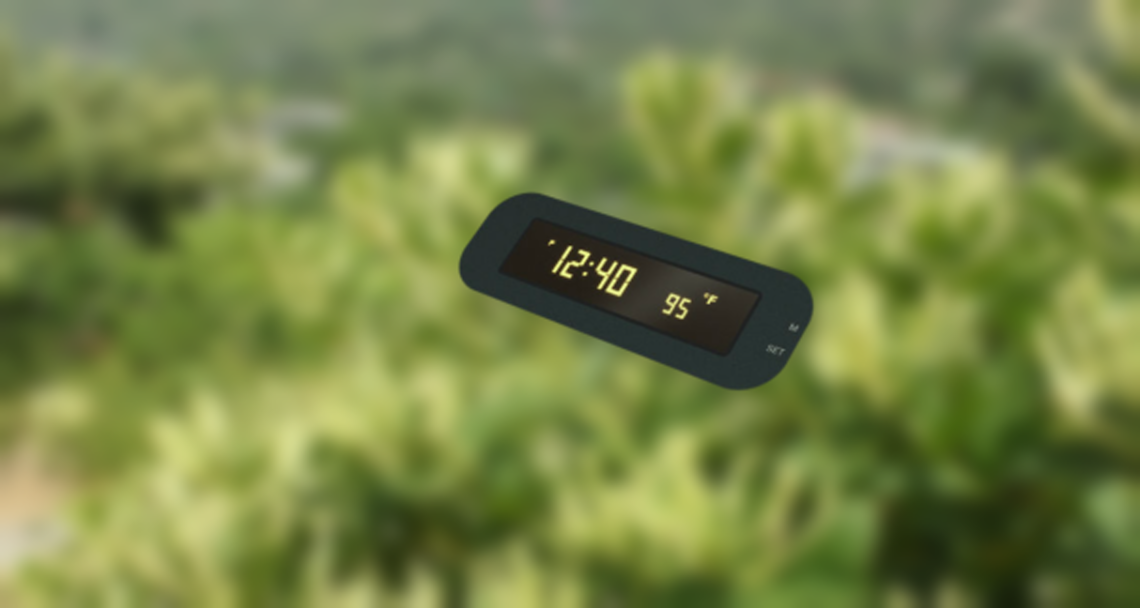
{"hour": 12, "minute": 40}
